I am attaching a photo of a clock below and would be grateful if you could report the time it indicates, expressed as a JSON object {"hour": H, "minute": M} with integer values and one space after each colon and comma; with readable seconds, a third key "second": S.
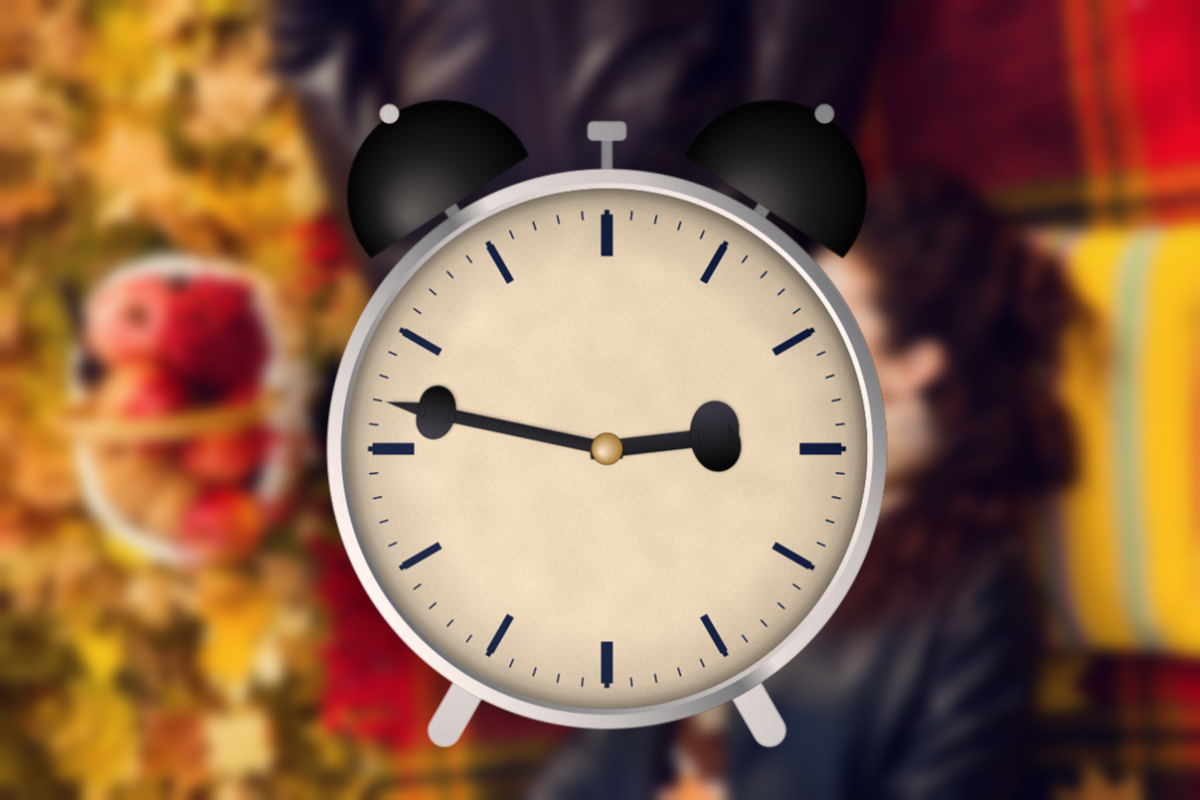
{"hour": 2, "minute": 47}
